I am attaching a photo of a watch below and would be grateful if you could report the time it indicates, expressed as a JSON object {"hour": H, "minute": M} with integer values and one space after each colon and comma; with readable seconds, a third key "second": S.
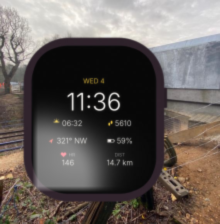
{"hour": 11, "minute": 36}
